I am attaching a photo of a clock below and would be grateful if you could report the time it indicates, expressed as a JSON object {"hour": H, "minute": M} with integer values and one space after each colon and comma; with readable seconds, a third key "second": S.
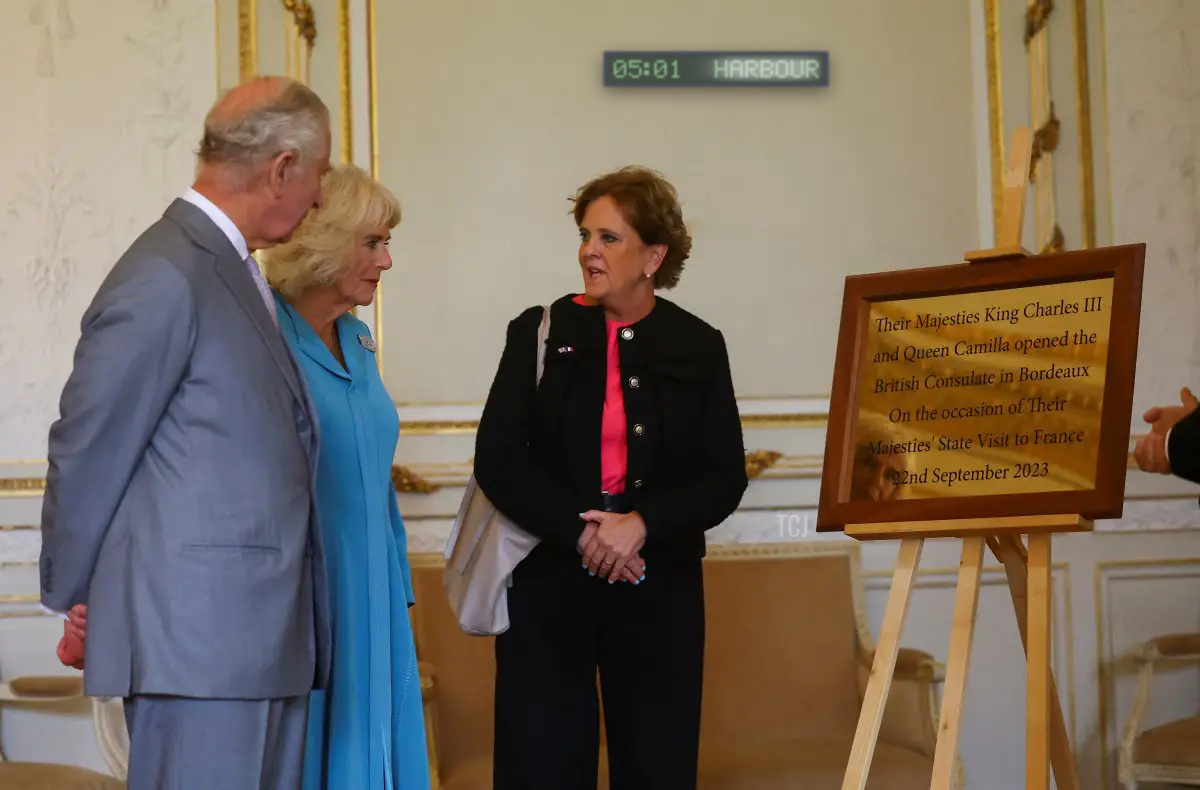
{"hour": 5, "minute": 1}
